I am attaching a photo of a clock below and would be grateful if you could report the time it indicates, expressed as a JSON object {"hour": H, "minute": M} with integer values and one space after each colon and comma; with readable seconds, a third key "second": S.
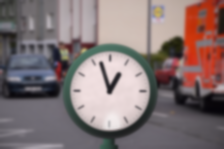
{"hour": 12, "minute": 57}
